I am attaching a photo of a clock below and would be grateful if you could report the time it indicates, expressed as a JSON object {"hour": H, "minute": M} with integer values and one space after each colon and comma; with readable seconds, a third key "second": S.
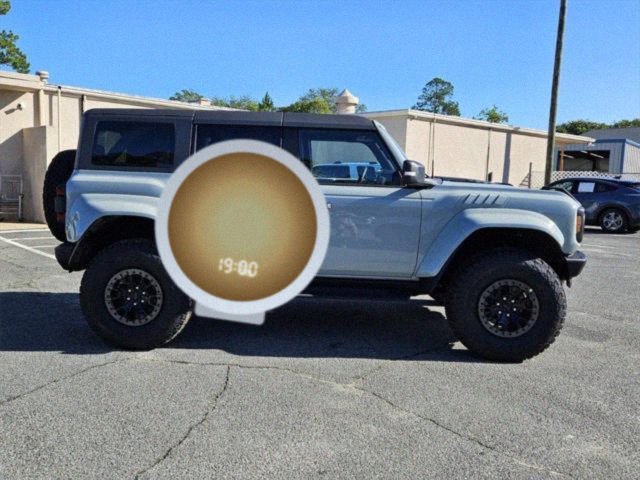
{"hour": 19, "minute": 0}
